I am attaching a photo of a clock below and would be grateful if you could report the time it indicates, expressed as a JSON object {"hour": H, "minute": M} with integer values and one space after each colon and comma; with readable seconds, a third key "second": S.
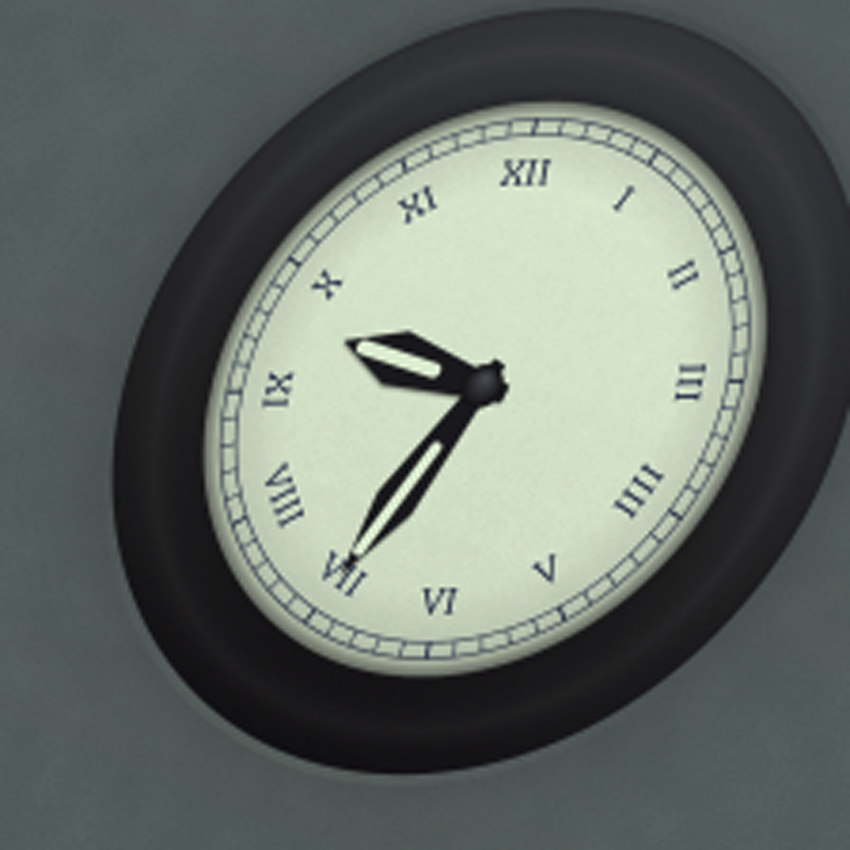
{"hour": 9, "minute": 35}
